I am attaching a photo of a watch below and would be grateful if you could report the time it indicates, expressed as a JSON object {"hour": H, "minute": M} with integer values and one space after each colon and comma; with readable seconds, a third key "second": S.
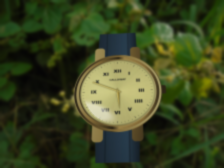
{"hour": 5, "minute": 49}
